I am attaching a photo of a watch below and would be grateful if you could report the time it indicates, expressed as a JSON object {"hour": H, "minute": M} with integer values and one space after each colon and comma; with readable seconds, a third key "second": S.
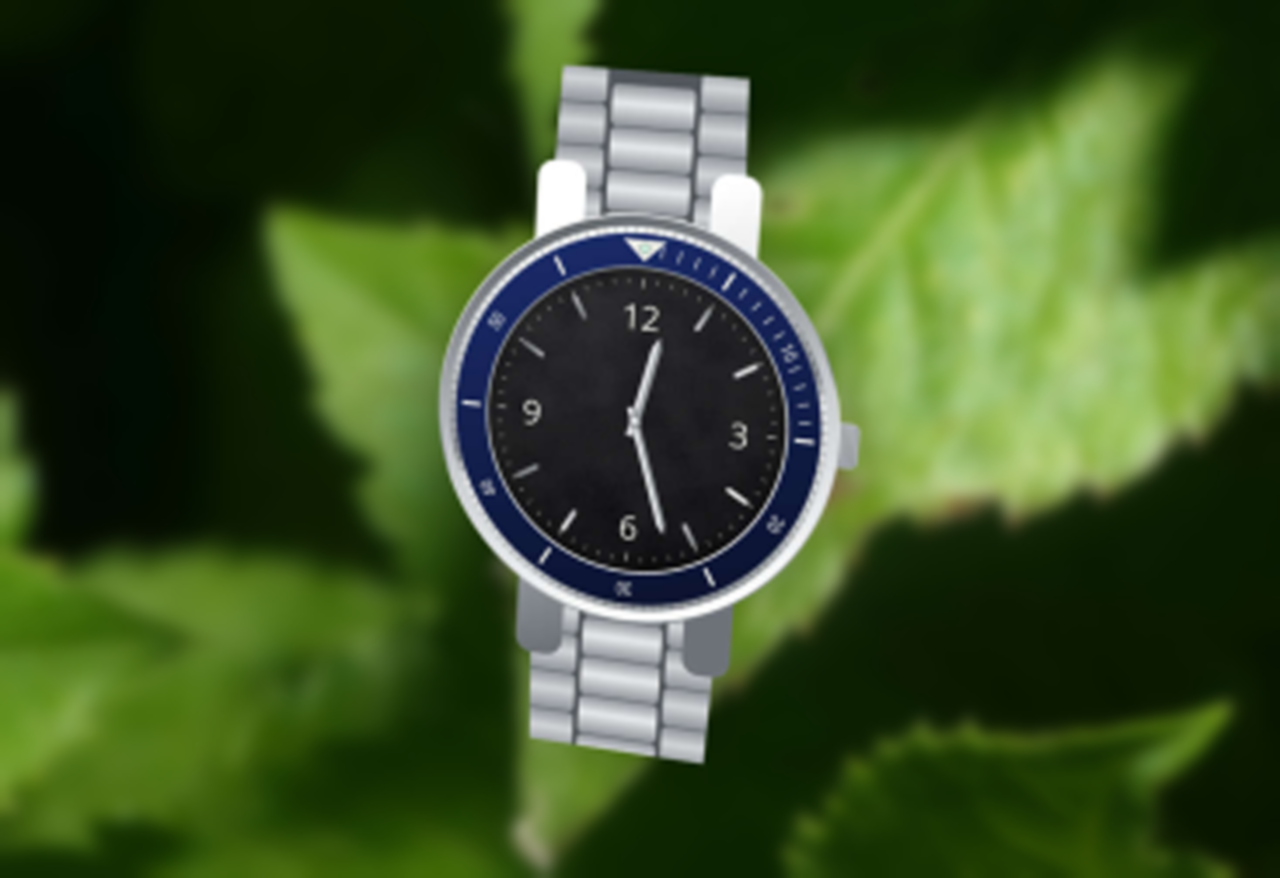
{"hour": 12, "minute": 27}
